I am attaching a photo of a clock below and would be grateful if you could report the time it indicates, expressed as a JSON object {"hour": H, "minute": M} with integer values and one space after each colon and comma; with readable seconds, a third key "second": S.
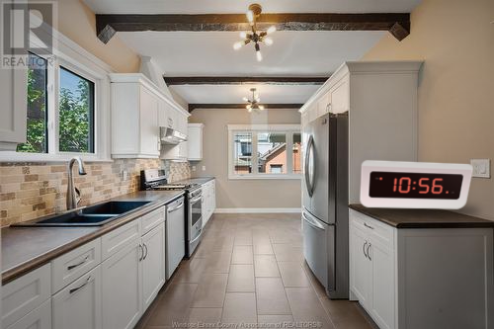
{"hour": 10, "minute": 56}
